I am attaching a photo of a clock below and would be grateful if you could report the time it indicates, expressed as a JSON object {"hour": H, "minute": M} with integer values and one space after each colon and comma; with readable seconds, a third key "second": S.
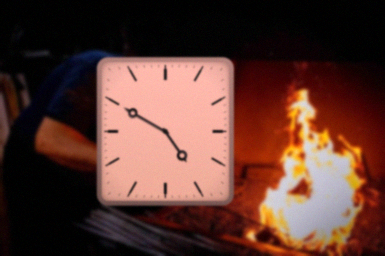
{"hour": 4, "minute": 50}
